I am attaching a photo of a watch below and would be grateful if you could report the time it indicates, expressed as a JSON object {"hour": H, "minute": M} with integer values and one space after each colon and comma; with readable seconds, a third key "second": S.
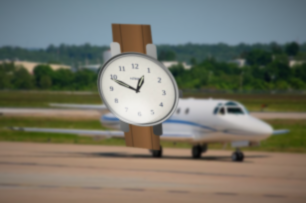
{"hour": 12, "minute": 49}
